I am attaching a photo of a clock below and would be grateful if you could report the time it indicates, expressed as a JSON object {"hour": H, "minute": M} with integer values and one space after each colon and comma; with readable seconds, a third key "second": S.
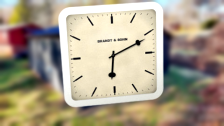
{"hour": 6, "minute": 11}
